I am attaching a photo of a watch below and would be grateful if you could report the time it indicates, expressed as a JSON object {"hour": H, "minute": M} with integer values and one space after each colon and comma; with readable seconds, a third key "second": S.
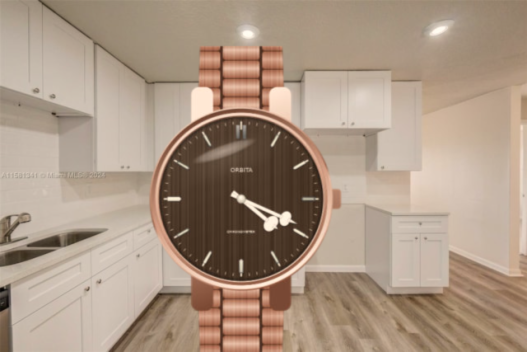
{"hour": 4, "minute": 19}
